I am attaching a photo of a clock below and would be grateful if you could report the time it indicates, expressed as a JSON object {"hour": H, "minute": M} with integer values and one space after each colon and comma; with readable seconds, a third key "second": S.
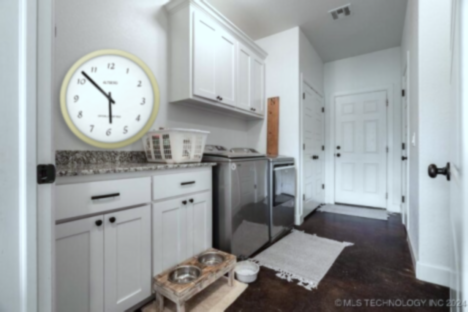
{"hour": 5, "minute": 52}
